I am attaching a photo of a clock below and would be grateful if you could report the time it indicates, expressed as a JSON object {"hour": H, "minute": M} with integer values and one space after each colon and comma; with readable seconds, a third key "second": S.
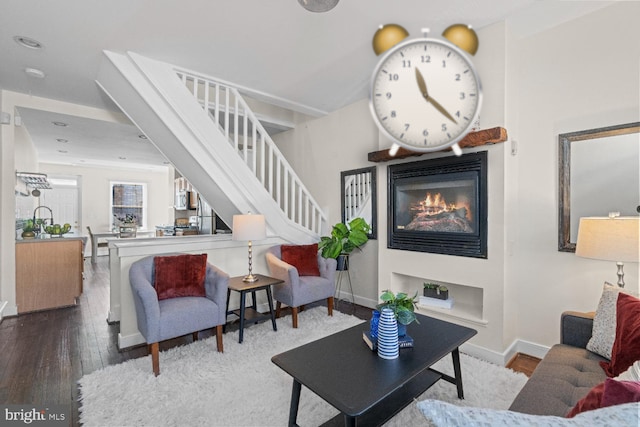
{"hour": 11, "minute": 22}
